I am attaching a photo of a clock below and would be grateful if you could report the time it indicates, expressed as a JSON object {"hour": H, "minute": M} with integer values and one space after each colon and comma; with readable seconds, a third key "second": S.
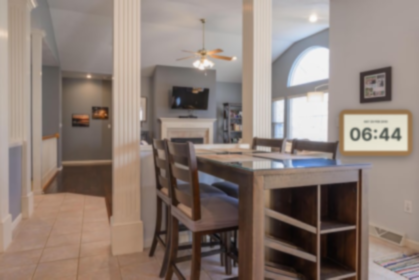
{"hour": 6, "minute": 44}
